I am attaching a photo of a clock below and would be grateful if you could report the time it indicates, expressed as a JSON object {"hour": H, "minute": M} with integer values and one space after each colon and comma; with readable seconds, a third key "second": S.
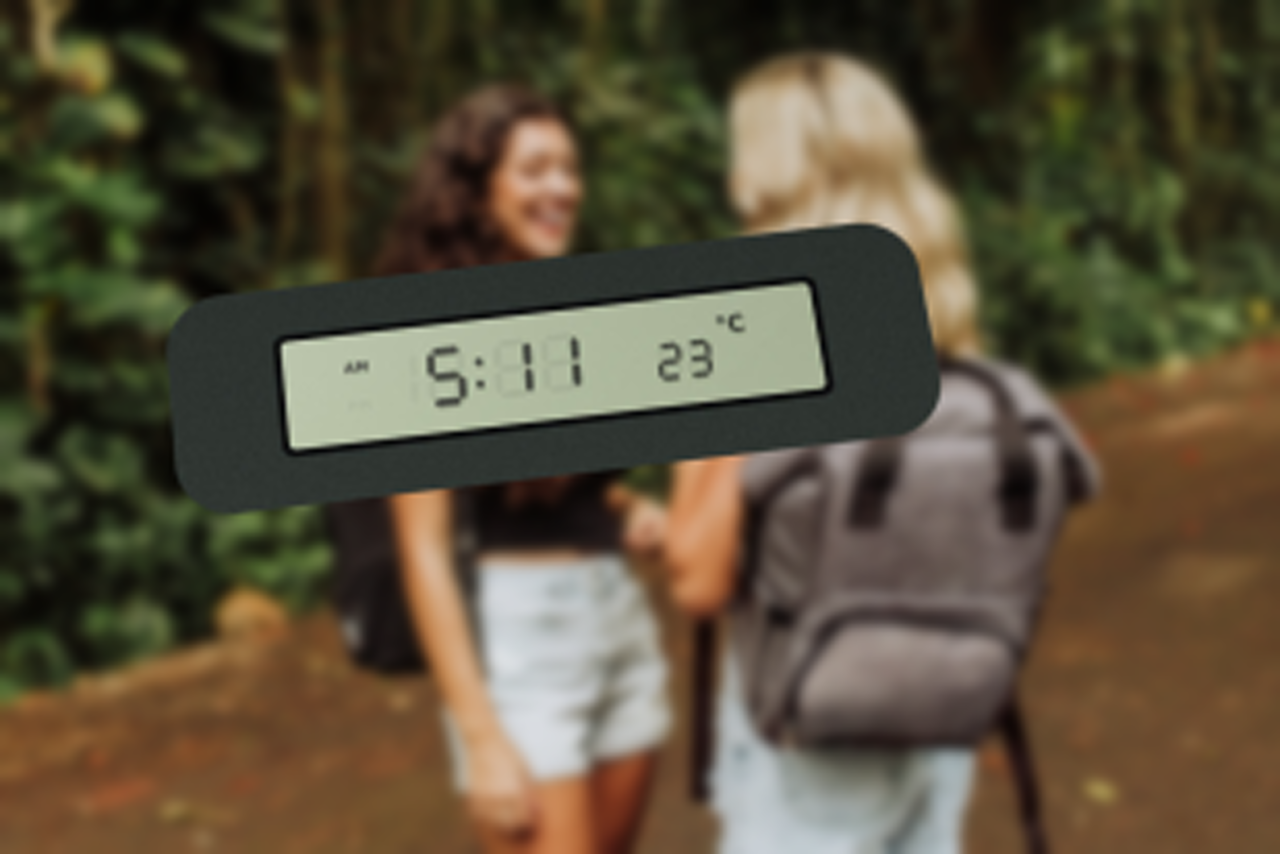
{"hour": 5, "minute": 11}
